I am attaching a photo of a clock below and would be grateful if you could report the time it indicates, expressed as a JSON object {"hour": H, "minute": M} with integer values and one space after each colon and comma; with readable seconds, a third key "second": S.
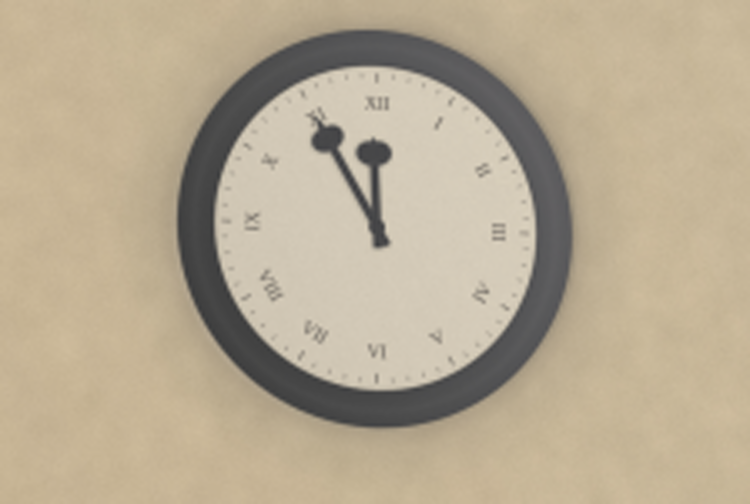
{"hour": 11, "minute": 55}
